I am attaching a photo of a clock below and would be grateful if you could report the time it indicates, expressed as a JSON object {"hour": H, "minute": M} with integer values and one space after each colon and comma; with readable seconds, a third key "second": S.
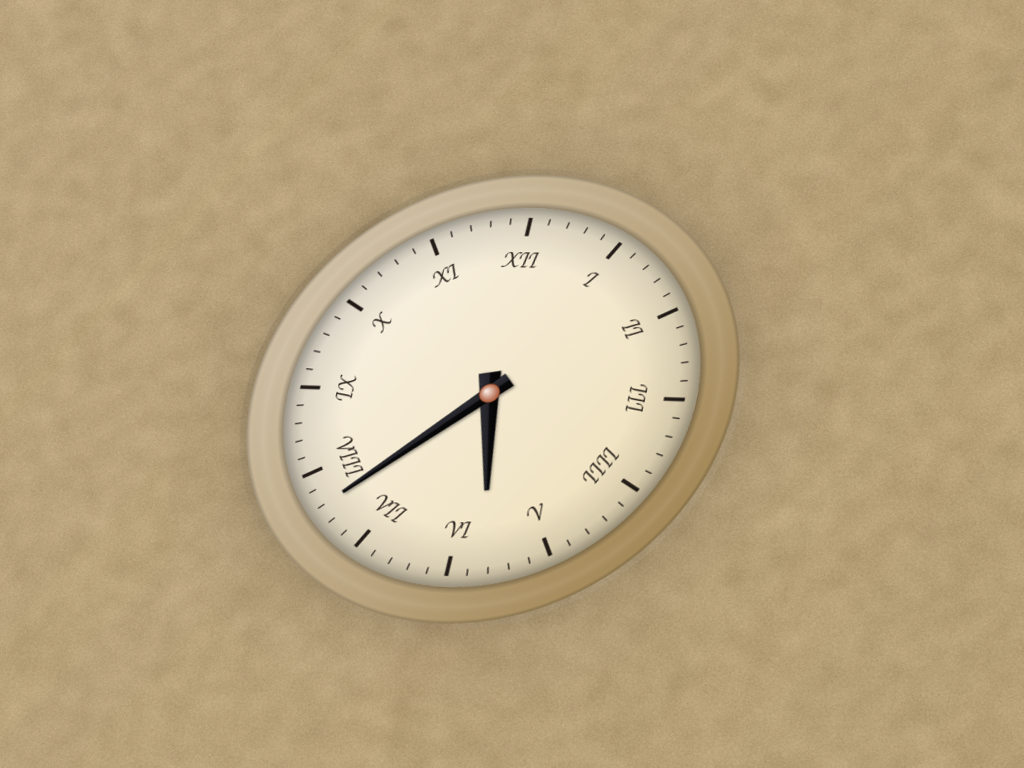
{"hour": 5, "minute": 38}
